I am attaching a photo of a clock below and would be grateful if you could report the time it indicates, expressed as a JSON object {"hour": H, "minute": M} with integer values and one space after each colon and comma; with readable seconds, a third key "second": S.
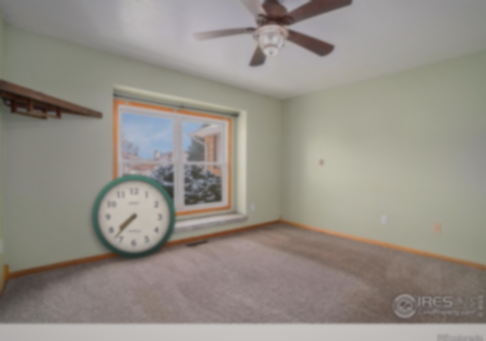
{"hour": 7, "minute": 37}
